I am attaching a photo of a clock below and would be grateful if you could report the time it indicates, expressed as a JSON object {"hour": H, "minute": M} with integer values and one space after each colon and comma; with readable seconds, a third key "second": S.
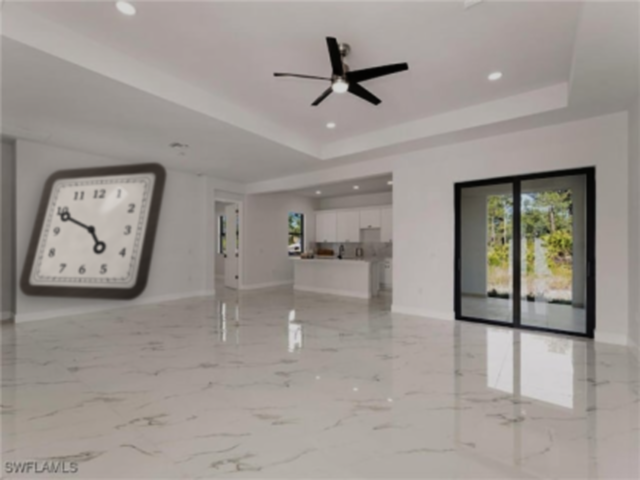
{"hour": 4, "minute": 49}
